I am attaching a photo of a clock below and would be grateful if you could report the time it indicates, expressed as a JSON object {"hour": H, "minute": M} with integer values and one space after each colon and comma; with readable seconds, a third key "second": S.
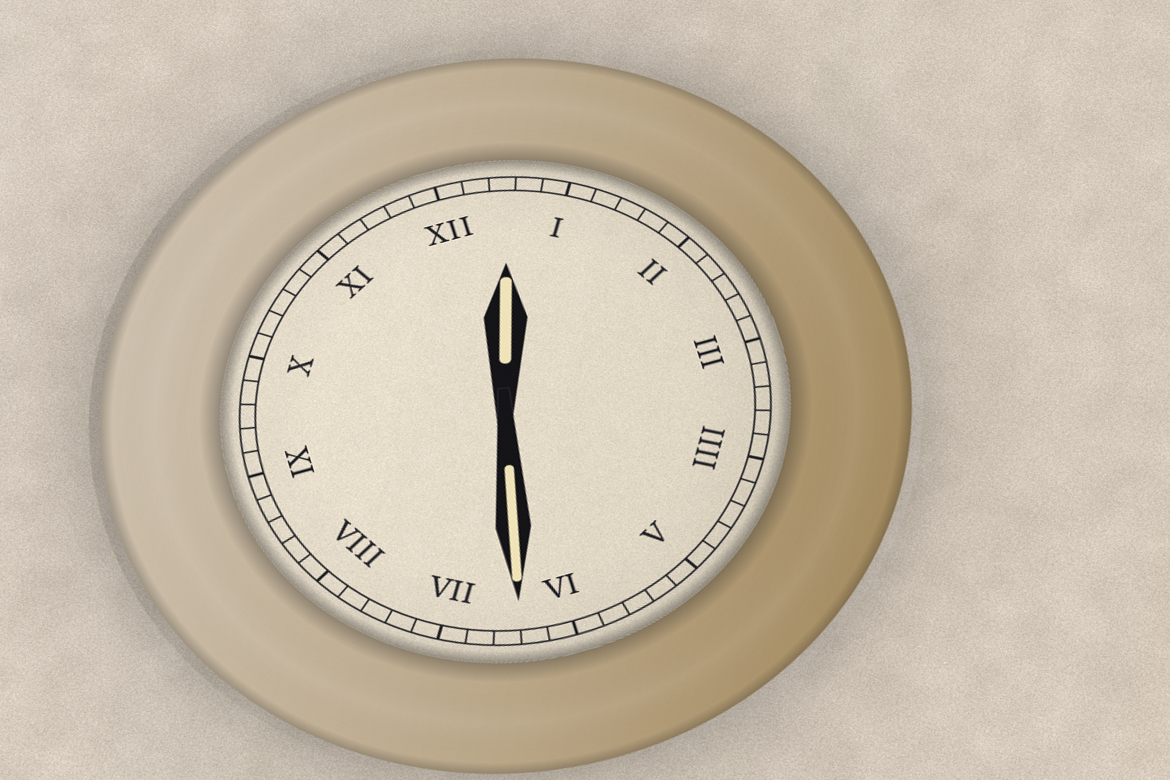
{"hour": 12, "minute": 32}
